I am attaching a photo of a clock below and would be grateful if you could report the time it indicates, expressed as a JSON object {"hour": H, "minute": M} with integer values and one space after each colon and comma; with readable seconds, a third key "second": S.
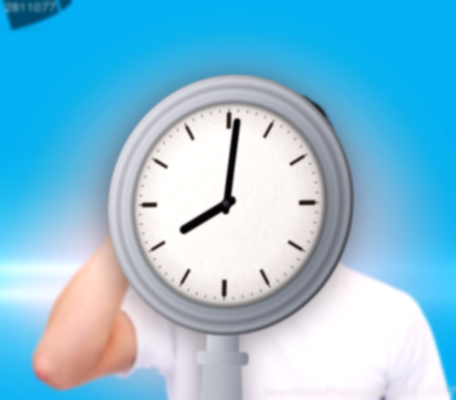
{"hour": 8, "minute": 1}
